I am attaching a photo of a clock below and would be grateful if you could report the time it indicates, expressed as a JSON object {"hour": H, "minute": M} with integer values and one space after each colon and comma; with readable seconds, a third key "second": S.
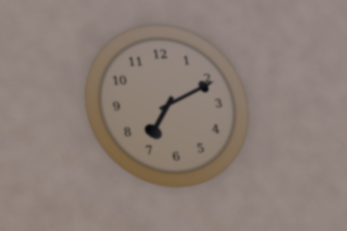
{"hour": 7, "minute": 11}
